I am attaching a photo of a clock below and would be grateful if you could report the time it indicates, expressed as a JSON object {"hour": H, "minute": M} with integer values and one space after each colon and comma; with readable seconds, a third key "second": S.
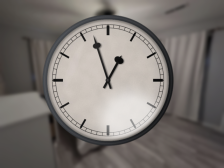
{"hour": 12, "minute": 57}
